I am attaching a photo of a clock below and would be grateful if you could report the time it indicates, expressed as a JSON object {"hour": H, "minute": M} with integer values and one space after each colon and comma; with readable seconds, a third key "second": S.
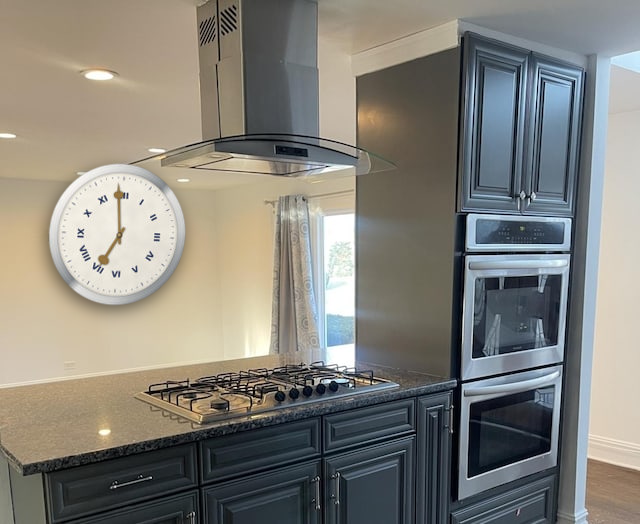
{"hour": 6, "minute": 59}
